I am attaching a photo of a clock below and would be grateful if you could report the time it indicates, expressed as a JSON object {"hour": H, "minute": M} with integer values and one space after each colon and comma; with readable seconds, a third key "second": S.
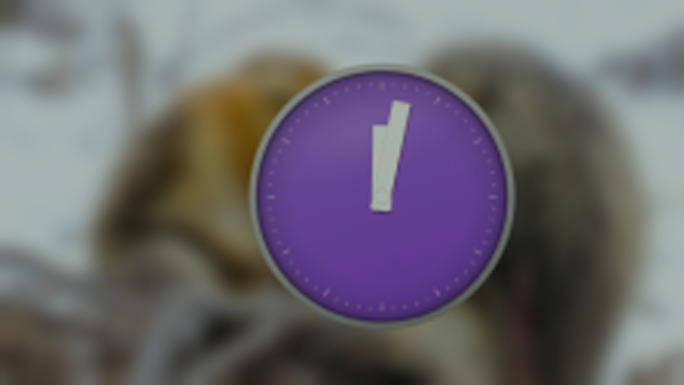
{"hour": 12, "minute": 2}
